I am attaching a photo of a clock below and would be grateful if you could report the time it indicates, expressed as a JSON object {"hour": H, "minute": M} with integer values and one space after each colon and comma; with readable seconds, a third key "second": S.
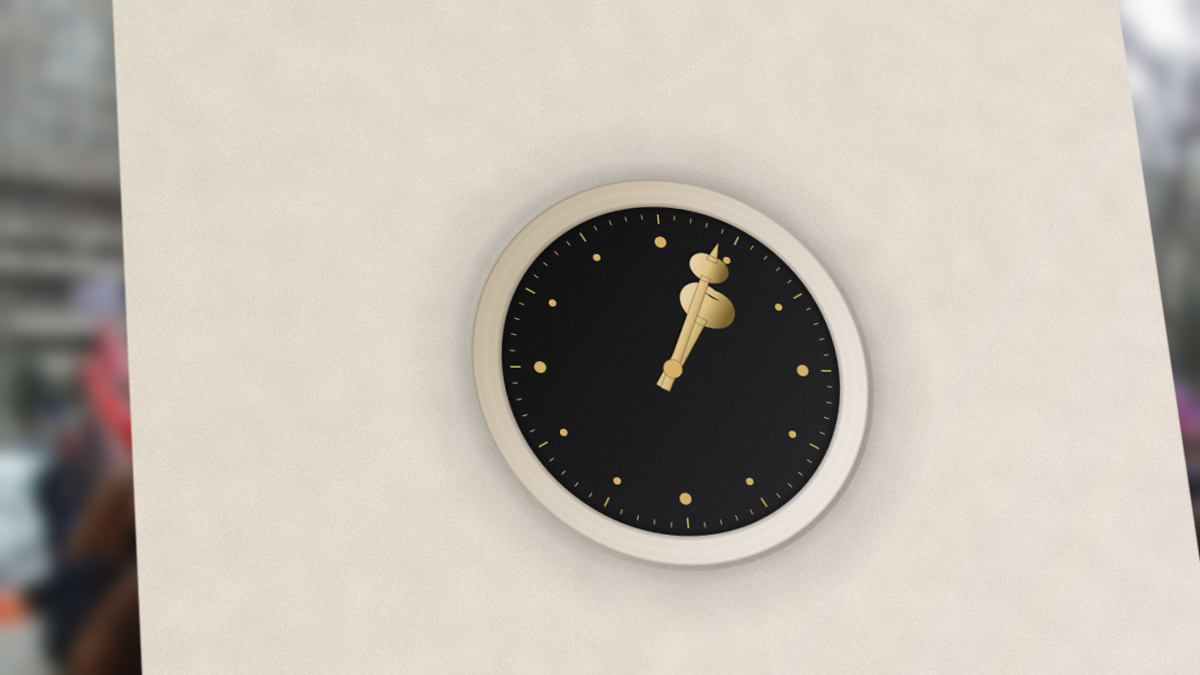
{"hour": 1, "minute": 4}
